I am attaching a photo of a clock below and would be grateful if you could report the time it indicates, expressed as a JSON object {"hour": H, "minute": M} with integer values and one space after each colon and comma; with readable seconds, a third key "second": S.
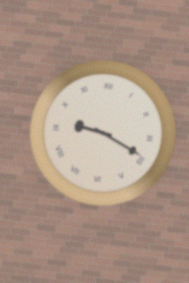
{"hour": 9, "minute": 19}
